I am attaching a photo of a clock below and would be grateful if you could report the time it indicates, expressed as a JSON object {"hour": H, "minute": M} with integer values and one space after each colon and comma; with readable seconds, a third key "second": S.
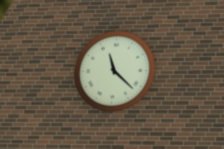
{"hour": 11, "minute": 22}
